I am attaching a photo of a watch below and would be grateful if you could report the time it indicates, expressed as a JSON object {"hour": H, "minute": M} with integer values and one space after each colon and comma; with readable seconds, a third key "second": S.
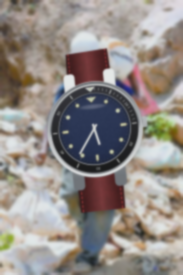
{"hour": 5, "minute": 36}
